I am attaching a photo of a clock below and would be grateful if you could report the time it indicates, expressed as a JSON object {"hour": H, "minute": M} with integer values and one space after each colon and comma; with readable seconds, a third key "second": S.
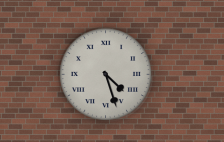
{"hour": 4, "minute": 27}
